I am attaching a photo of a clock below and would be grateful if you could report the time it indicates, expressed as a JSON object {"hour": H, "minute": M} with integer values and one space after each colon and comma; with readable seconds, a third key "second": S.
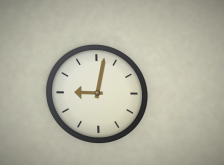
{"hour": 9, "minute": 2}
